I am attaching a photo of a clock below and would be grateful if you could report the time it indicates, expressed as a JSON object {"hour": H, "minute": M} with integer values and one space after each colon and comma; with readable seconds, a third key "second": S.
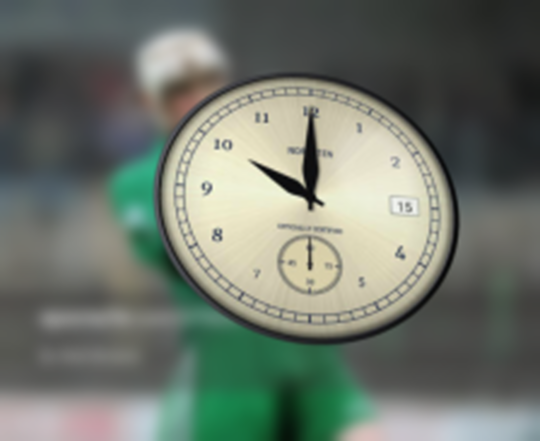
{"hour": 10, "minute": 0}
